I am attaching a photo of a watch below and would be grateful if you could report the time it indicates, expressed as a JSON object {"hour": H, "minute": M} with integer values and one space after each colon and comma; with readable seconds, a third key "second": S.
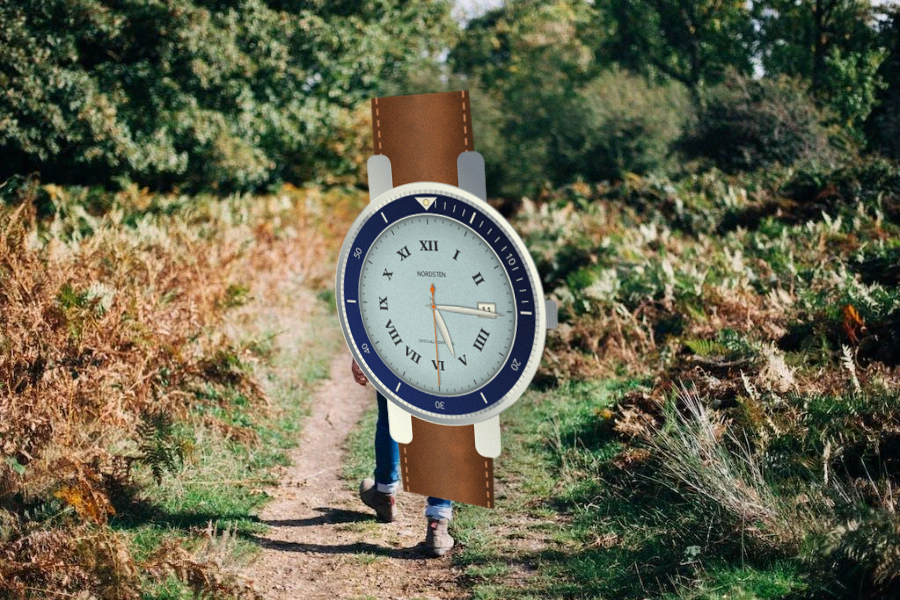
{"hour": 5, "minute": 15, "second": 30}
